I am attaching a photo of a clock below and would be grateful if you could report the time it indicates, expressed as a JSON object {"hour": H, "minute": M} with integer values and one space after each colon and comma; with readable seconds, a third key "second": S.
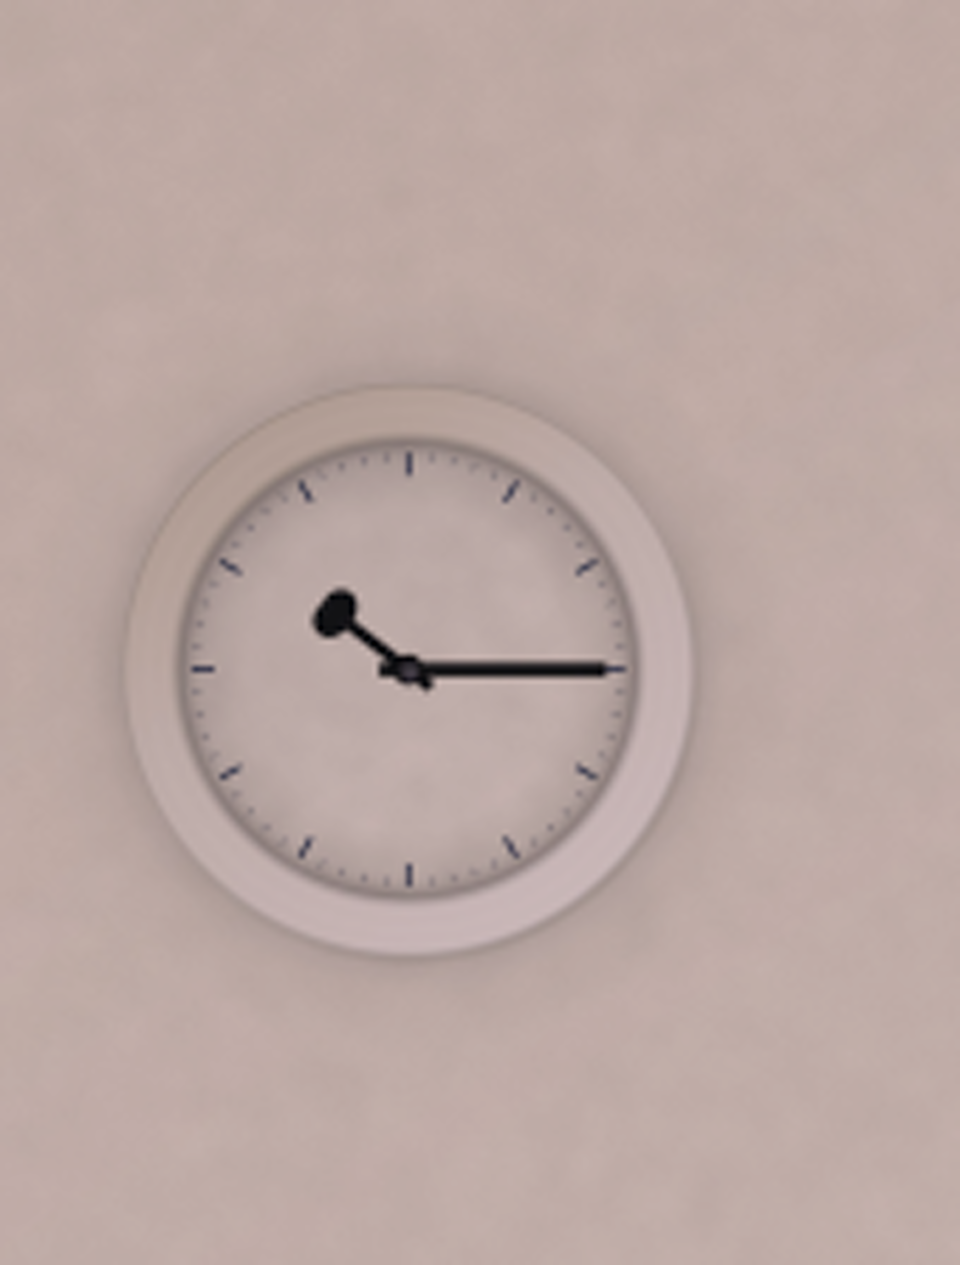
{"hour": 10, "minute": 15}
